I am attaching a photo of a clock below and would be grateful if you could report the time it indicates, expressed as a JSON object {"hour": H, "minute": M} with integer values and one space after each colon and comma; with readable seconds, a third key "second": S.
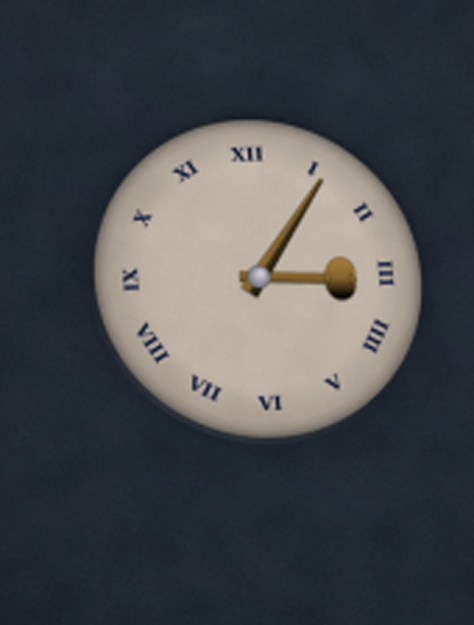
{"hour": 3, "minute": 6}
